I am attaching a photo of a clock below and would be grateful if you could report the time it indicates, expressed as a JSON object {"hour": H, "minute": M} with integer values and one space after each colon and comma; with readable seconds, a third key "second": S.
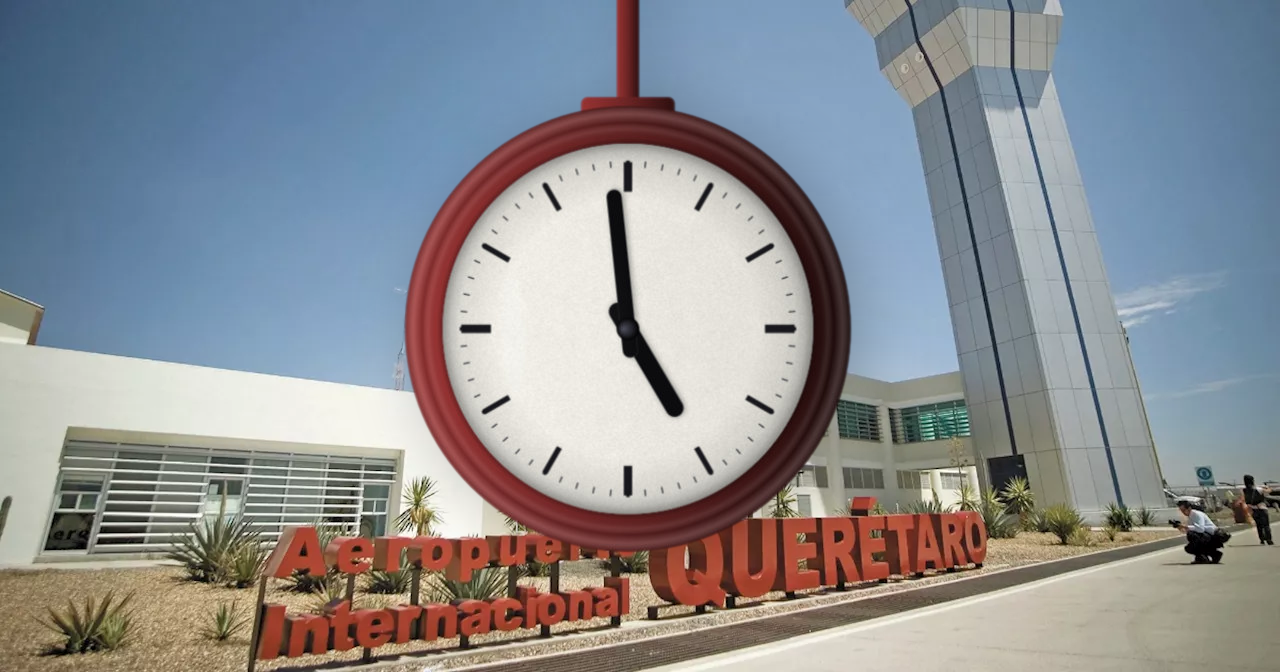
{"hour": 4, "minute": 59}
